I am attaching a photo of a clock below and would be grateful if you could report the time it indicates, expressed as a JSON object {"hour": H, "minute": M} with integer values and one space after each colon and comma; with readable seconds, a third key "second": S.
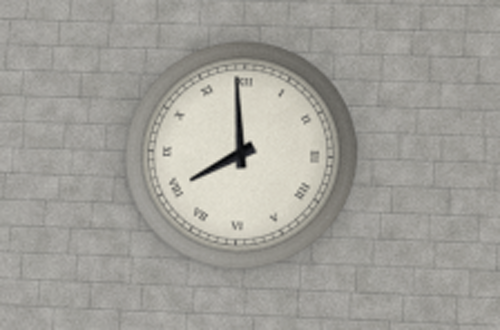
{"hour": 7, "minute": 59}
